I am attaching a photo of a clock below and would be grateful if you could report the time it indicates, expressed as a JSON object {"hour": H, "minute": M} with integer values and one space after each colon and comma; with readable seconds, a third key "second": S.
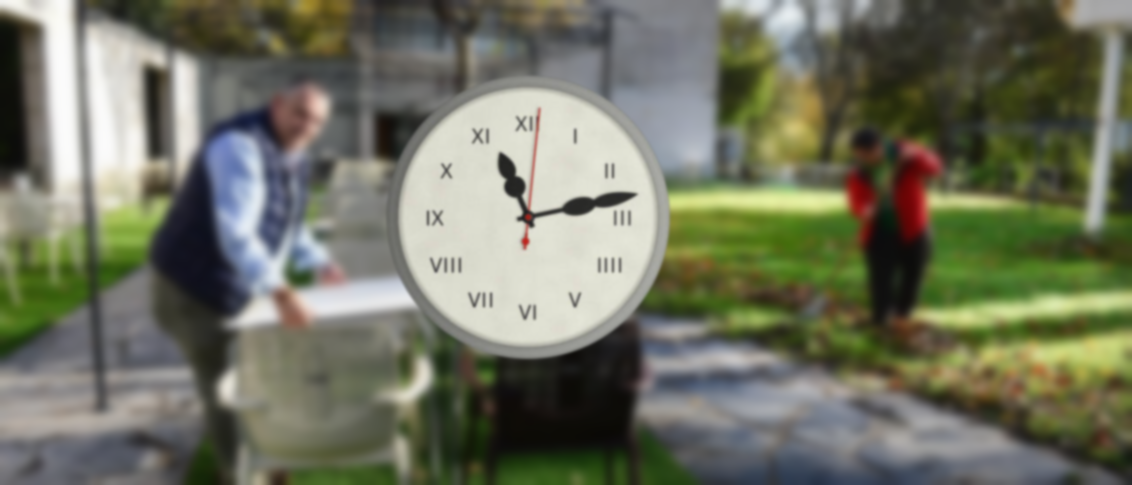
{"hour": 11, "minute": 13, "second": 1}
